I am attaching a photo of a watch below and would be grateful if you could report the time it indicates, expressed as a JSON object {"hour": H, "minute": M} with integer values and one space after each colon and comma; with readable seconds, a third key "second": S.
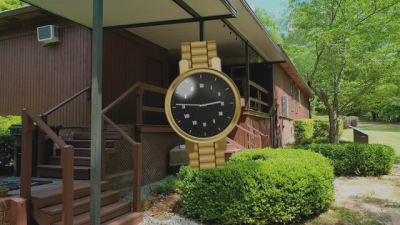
{"hour": 2, "minute": 46}
